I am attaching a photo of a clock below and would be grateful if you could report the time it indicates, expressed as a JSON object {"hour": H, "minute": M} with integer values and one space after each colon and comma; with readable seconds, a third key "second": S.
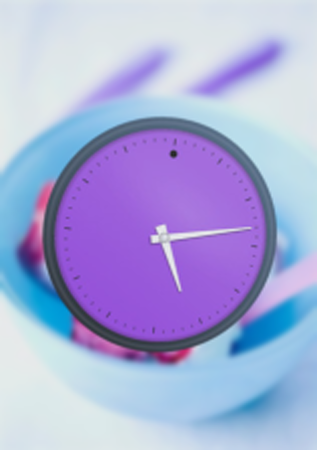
{"hour": 5, "minute": 13}
